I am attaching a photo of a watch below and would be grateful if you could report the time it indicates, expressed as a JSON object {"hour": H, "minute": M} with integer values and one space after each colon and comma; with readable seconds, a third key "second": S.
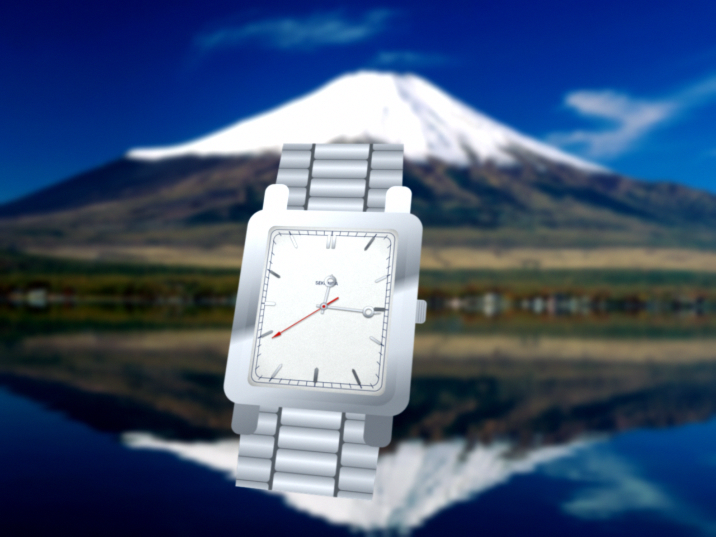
{"hour": 12, "minute": 15, "second": 39}
